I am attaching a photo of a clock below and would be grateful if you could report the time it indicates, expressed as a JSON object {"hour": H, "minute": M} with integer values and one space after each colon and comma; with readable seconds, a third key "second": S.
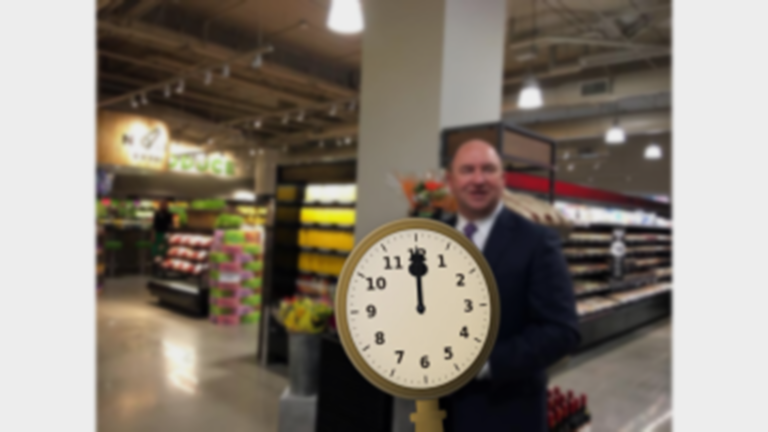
{"hour": 12, "minute": 0}
